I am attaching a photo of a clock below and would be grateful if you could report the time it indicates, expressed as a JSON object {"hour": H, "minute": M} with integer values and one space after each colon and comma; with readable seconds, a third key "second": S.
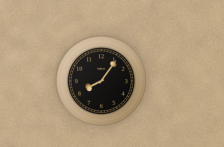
{"hour": 8, "minute": 6}
